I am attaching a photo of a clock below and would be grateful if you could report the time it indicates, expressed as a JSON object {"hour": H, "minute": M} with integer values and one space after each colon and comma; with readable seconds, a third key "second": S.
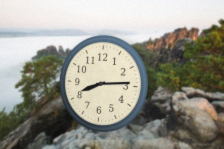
{"hour": 8, "minute": 14}
